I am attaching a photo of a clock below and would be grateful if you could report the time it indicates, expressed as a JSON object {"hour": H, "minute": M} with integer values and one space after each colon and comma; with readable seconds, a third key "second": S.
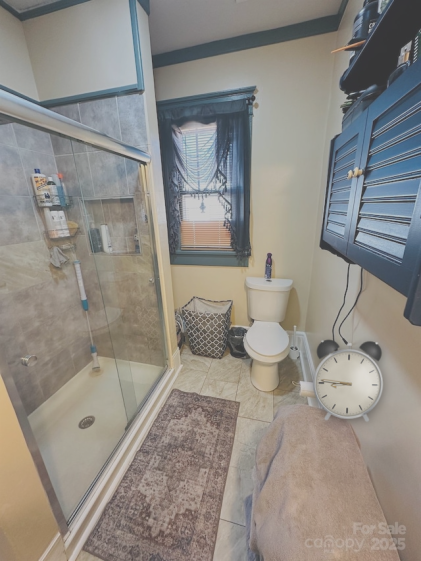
{"hour": 8, "minute": 46}
